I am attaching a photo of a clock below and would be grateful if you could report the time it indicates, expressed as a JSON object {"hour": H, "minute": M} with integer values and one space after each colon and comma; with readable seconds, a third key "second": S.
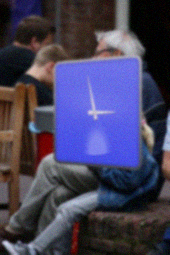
{"hour": 2, "minute": 58}
